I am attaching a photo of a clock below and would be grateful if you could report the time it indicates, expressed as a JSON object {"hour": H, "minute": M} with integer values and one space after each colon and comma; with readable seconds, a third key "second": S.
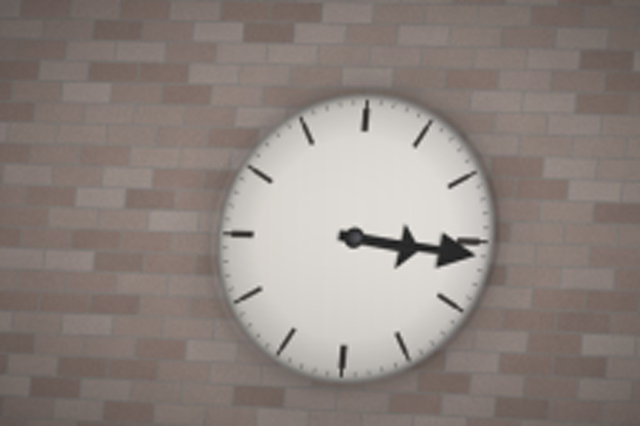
{"hour": 3, "minute": 16}
